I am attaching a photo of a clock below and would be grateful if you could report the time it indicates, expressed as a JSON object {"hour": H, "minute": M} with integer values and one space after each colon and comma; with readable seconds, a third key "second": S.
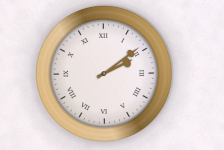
{"hour": 2, "minute": 9}
